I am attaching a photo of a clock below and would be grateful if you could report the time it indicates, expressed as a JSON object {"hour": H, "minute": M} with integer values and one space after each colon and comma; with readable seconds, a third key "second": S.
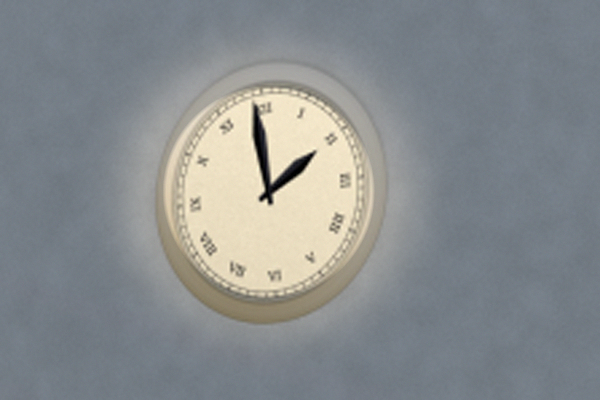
{"hour": 1, "minute": 59}
